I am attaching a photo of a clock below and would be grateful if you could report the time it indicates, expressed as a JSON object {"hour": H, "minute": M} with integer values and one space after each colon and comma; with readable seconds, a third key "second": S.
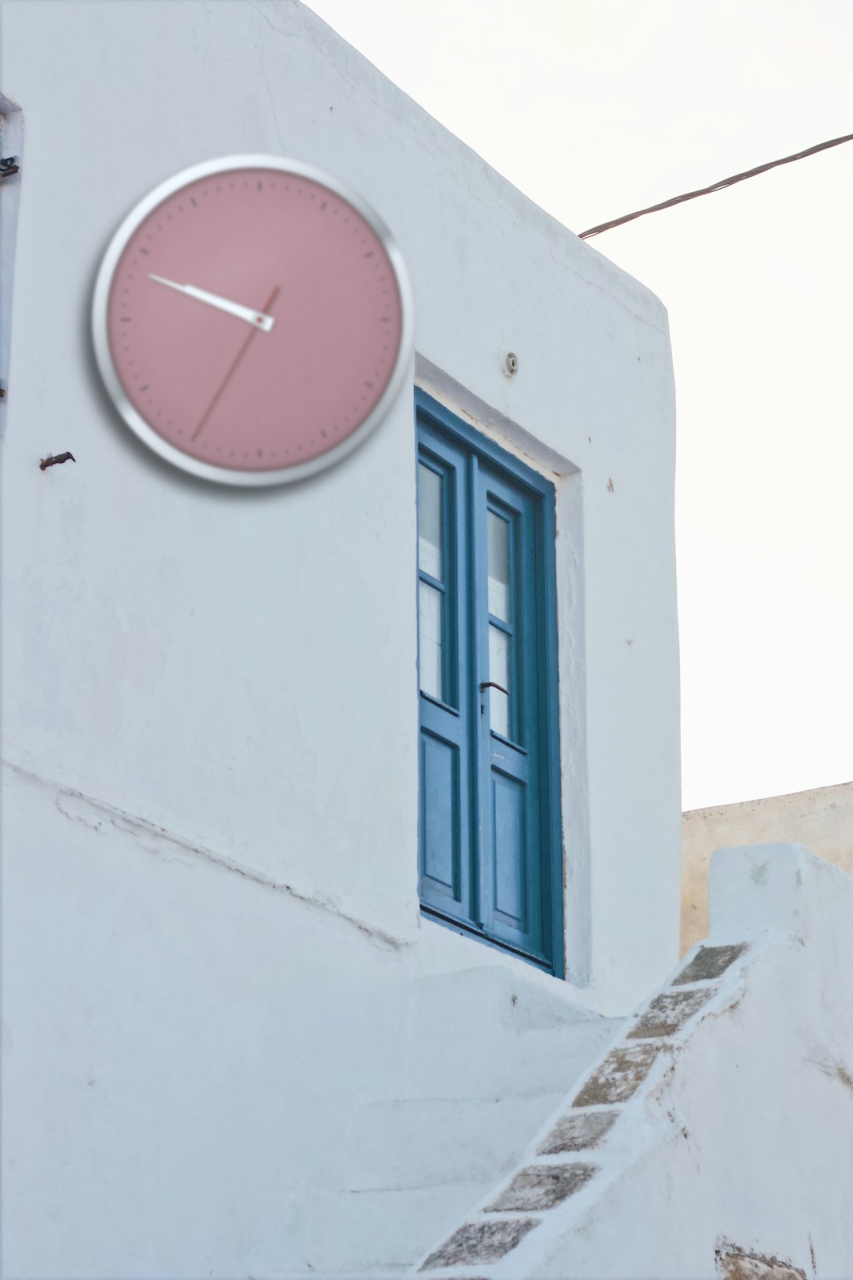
{"hour": 9, "minute": 48, "second": 35}
